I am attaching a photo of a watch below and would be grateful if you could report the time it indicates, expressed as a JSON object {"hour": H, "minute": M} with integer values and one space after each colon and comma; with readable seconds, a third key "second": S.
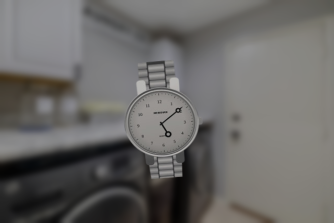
{"hour": 5, "minute": 9}
